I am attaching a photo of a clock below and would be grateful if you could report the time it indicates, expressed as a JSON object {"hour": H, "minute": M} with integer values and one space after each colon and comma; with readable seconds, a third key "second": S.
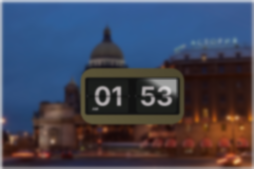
{"hour": 1, "minute": 53}
